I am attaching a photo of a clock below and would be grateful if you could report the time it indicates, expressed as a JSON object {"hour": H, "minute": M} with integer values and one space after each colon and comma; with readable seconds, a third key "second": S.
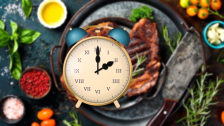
{"hour": 2, "minute": 0}
